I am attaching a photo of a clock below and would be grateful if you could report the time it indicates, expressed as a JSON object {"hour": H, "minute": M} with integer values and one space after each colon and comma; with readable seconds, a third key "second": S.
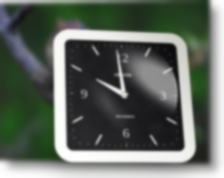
{"hour": 9, "minute": 59}
